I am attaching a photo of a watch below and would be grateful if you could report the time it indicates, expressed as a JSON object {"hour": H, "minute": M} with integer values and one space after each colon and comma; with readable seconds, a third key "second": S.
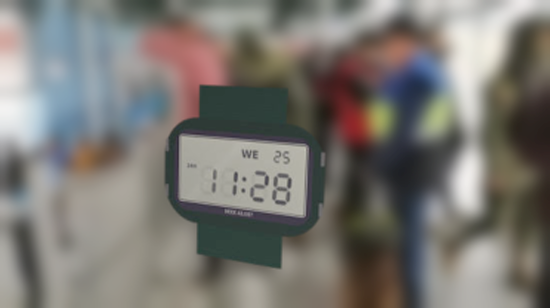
{"hour": 11, "minute": 28}
